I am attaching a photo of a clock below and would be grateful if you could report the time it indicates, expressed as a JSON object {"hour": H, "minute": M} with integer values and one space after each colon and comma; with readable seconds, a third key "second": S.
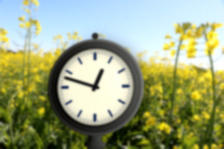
{"hour": 12, "minute": 48}
